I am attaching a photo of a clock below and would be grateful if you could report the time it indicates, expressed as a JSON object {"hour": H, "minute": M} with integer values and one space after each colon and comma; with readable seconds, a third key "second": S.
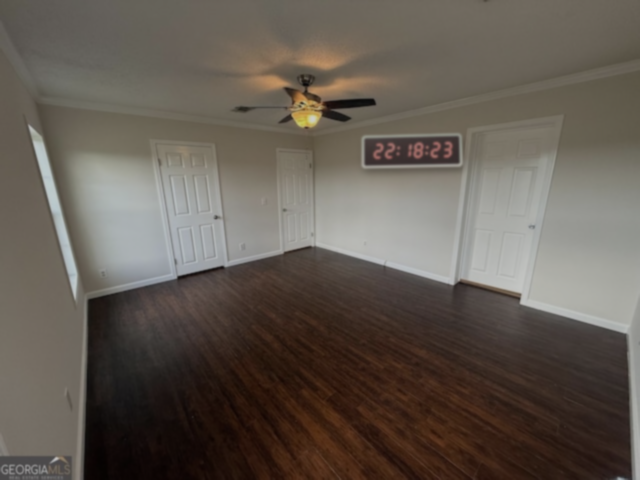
{"hour": 22, "minute": 18, "second": 23}
